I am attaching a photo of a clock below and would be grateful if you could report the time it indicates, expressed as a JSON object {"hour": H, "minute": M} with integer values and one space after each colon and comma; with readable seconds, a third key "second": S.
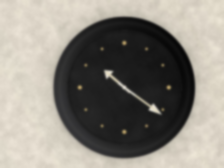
{"hour": 10, "minute": 21}
